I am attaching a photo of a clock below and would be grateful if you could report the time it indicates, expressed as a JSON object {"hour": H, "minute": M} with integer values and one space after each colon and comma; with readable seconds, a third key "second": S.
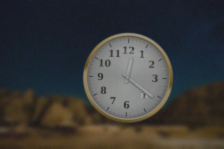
{"hour": 12, "minute": 21}
